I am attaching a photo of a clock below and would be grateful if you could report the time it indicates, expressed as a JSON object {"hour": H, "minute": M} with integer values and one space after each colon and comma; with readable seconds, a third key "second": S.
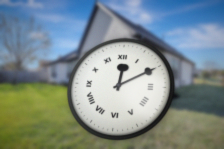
{"hour": 12, "minute": 10}
